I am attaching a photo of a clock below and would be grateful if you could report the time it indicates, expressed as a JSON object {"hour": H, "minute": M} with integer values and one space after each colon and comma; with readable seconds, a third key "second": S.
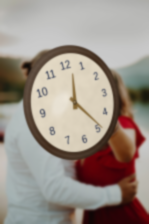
{"hour": 12, "minute": 24}
